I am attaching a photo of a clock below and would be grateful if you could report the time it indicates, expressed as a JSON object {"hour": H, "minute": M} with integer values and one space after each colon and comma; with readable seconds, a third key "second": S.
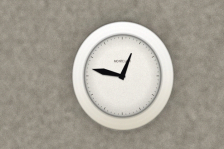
{"hour": 12, "minute": 47}
